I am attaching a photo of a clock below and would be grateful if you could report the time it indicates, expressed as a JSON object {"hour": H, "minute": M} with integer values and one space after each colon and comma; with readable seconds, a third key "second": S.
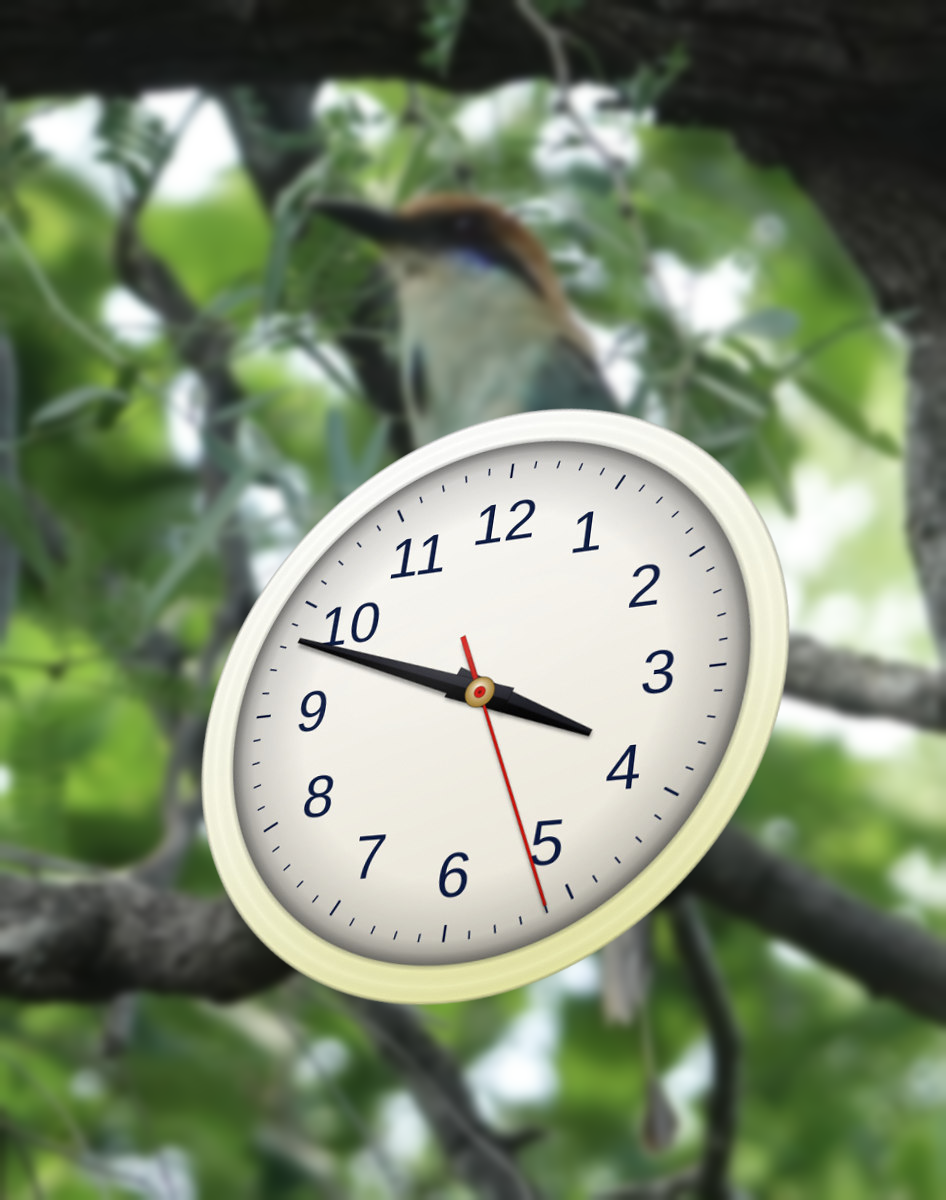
{"hour": 3, "minute": 48, "second": 26}
